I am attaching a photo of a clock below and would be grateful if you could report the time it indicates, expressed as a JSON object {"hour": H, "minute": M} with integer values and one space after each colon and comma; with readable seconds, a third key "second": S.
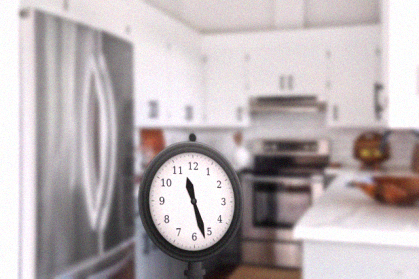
{"hour": 11, "minute": 27}
